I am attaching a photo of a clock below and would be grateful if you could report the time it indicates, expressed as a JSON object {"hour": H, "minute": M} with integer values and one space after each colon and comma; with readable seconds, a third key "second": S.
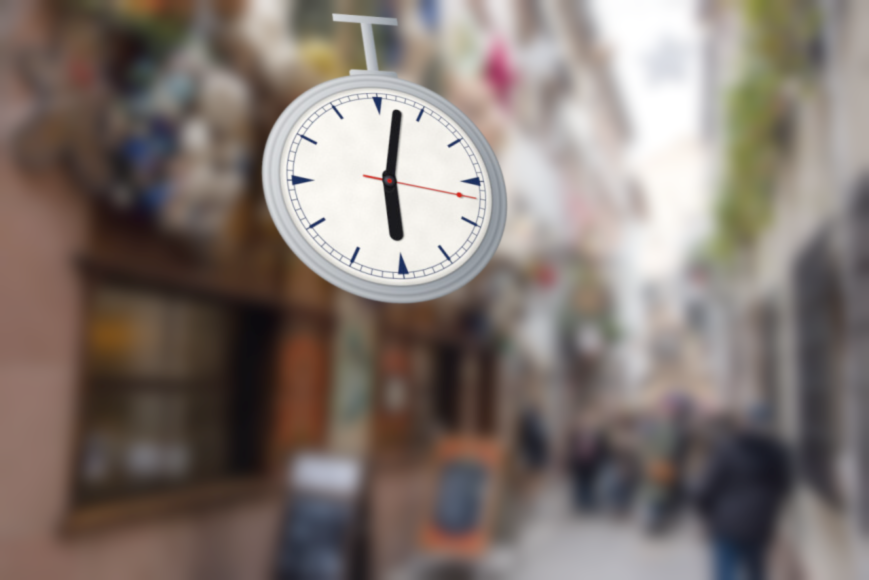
{"hour": 6, "minute": 2, "second": 17}
